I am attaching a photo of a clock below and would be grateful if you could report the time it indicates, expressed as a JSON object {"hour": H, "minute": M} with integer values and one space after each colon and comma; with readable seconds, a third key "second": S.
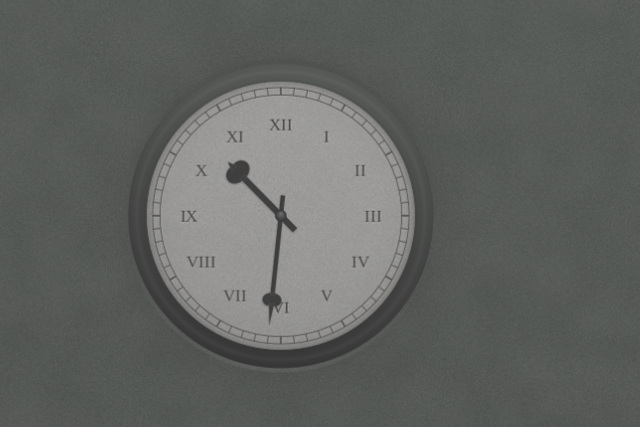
{"hour": 10, "minute": 31}
